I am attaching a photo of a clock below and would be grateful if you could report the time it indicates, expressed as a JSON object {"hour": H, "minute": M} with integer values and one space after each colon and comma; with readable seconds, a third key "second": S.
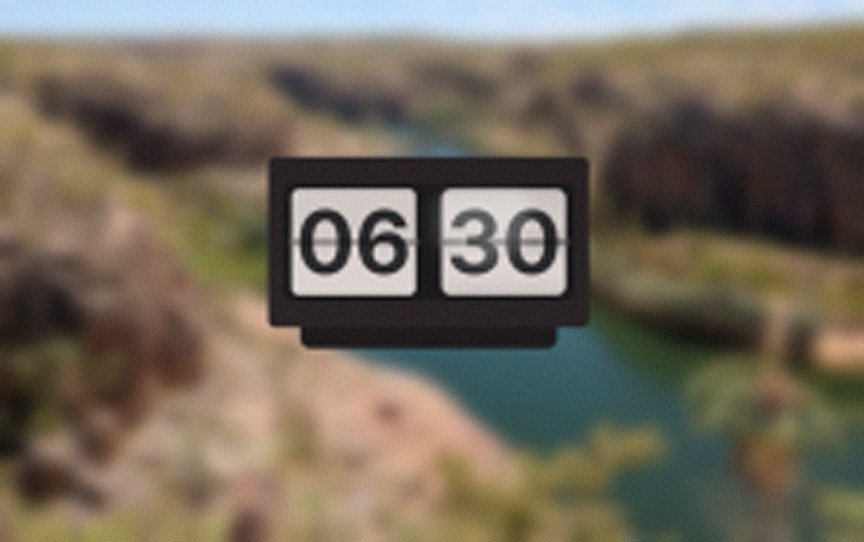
{"hour": 6, "minute": 30}
